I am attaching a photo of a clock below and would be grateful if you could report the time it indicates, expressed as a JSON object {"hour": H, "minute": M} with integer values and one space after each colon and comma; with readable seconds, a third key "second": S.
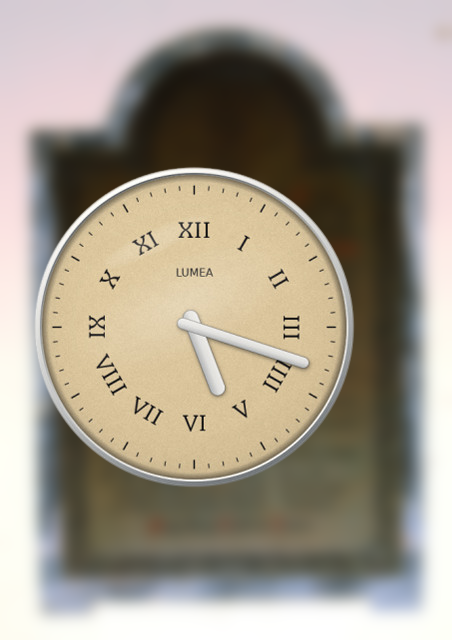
{"hour": 5, "minute": 18}
